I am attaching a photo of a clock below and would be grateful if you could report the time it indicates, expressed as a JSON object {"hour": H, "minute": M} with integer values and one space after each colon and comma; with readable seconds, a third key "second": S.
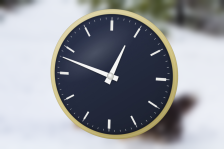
{"hour": 12, "minute": 48}
